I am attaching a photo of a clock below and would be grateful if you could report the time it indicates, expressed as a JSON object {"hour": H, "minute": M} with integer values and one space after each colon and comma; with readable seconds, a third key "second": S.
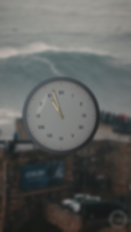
{"hour": 10, "minute": 57}
